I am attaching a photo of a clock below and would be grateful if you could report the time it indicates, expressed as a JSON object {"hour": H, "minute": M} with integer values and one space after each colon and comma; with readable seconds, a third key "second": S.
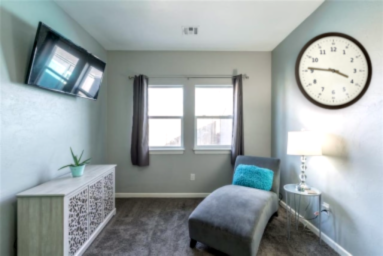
{"hour": 3, "minute": 46}
